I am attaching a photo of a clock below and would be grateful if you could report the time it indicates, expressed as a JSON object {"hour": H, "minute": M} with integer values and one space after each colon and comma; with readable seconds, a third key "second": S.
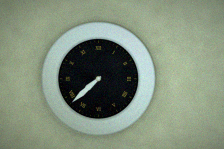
{"hour": 7, "minute": 38}
